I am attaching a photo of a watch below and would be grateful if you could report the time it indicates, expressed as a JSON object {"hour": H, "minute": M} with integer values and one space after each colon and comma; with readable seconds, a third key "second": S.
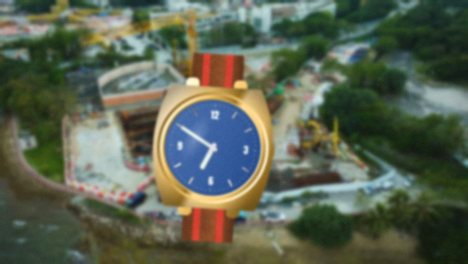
{"hour": 6, "minute": 50}
